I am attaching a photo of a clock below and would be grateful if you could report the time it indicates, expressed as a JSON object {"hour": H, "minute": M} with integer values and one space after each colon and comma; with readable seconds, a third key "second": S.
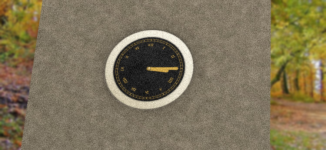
{"hour": 3, "minute": 15}
